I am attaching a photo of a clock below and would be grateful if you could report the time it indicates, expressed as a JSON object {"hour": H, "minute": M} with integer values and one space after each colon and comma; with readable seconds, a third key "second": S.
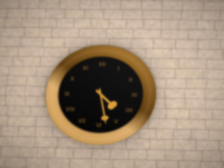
{"hour": 4, "minute": 28}
